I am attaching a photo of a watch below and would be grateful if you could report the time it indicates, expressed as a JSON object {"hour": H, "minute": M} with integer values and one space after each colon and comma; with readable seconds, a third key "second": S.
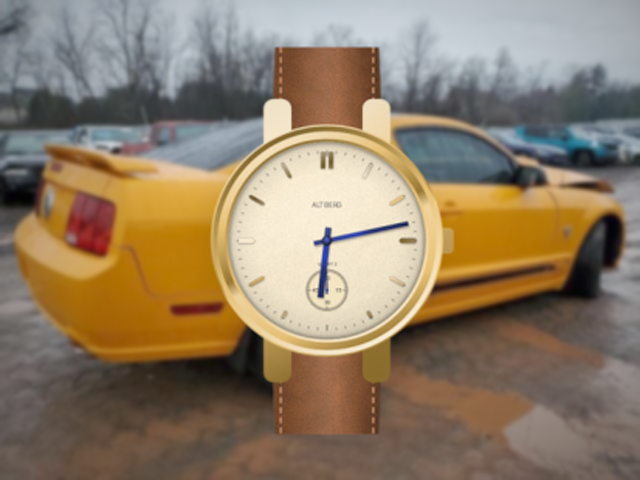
{"hour": 6, "minute": 13}
